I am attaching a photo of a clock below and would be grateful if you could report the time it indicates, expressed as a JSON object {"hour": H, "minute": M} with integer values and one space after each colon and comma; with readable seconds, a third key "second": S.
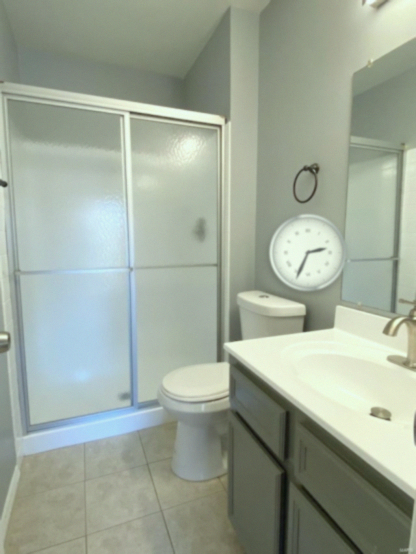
{"hour": 2, "minute": 34}
